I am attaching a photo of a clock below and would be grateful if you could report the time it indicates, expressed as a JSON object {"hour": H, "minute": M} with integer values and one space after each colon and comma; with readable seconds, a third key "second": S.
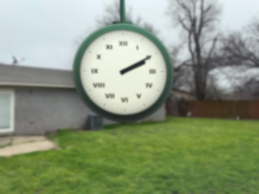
{"hour": 2, "minute": 10}
